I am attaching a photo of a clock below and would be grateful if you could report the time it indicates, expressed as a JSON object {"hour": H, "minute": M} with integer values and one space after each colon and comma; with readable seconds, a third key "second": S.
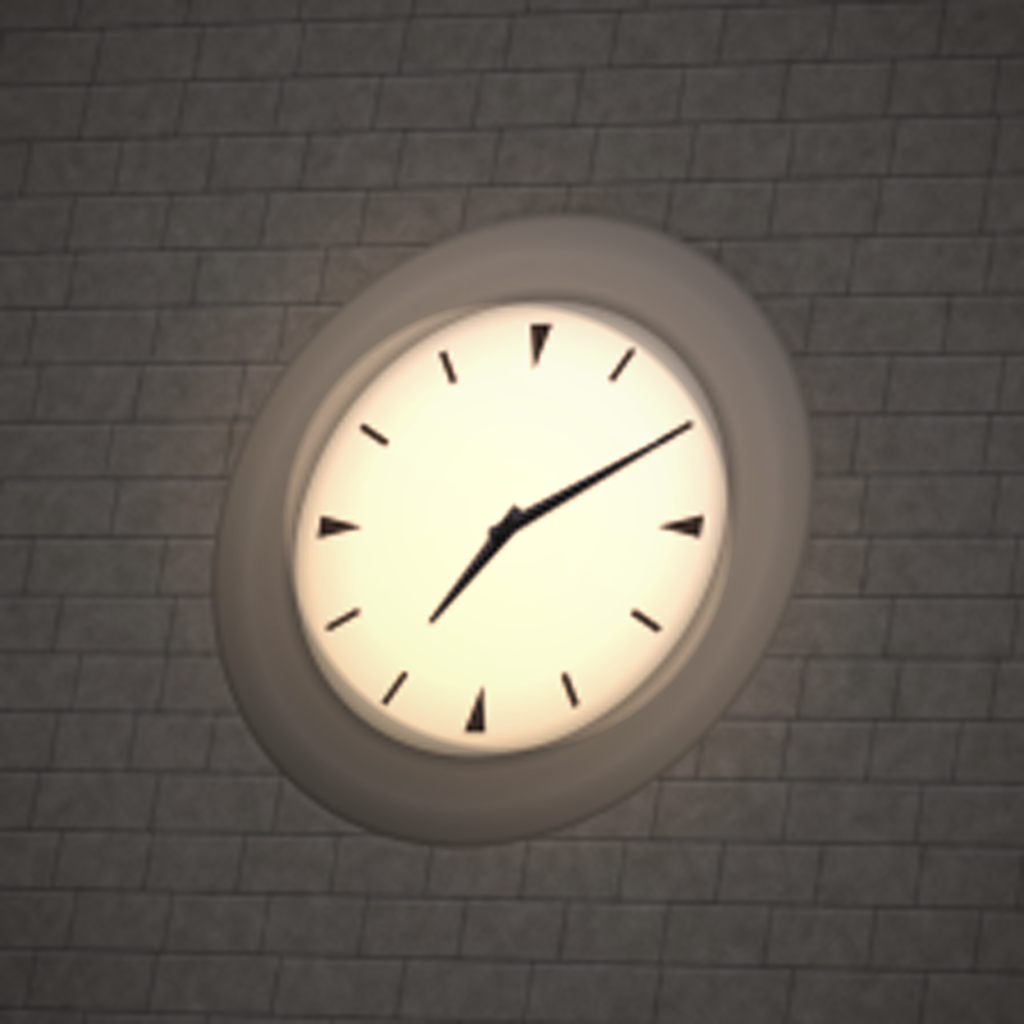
{"hour": 7, "minute": 10}
